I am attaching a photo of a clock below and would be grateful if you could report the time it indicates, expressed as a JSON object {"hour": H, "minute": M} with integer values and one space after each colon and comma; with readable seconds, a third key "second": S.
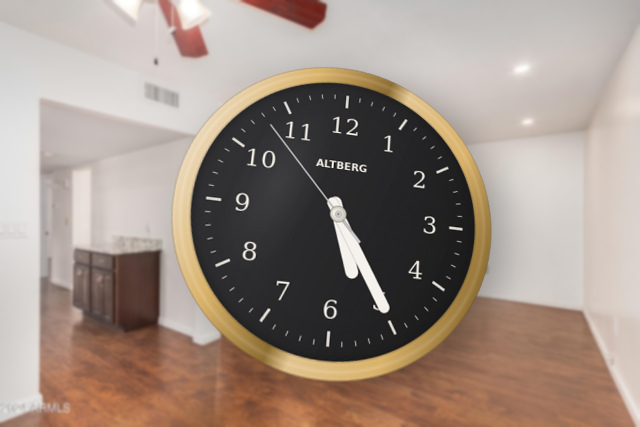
{"hour": 5, "minute": 24, "second": 53}
